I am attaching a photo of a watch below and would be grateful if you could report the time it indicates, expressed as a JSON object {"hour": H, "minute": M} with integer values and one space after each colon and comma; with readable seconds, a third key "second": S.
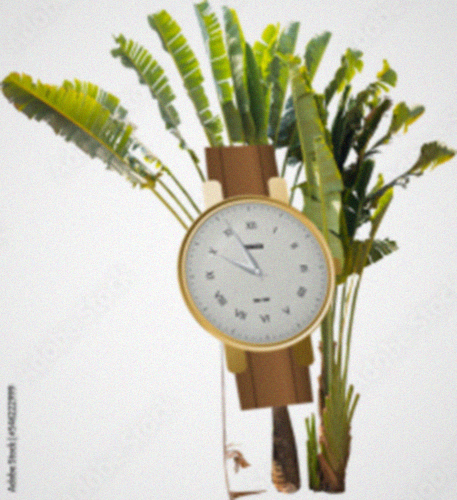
{"hour": 9, "minute": 56}
